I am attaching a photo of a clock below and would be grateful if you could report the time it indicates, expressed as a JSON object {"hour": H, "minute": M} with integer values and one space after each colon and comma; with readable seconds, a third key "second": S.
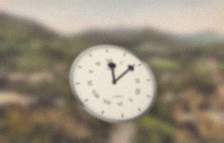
{"hour": 12, "minute": 9}
